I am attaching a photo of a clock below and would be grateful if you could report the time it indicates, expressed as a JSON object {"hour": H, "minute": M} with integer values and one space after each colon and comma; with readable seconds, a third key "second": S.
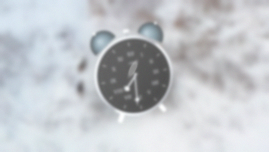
{"hour": 7, "minute": 31}
